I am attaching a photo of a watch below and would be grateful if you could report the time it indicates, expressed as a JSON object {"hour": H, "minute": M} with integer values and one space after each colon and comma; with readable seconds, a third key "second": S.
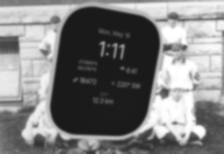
{"hour": 1, "minute": 11}
